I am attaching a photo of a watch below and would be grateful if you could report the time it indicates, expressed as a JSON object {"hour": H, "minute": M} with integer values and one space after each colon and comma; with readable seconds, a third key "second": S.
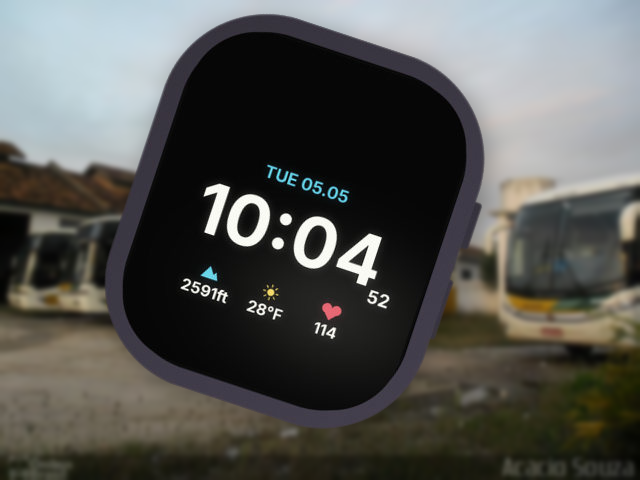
{"hour": 10, "minute": 4, "second": 52}
